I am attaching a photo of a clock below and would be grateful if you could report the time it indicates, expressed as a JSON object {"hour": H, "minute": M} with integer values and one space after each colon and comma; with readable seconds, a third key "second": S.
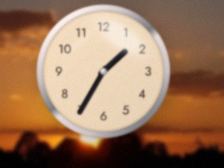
{"hour": 1, "minute": 35}
